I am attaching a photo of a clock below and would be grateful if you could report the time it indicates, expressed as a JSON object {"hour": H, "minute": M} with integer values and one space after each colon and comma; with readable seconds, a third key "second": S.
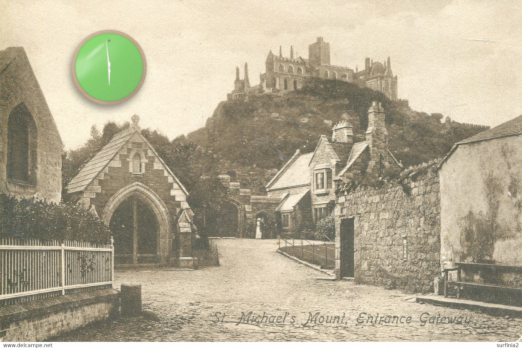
{"hour": 5, "minute": 59}
